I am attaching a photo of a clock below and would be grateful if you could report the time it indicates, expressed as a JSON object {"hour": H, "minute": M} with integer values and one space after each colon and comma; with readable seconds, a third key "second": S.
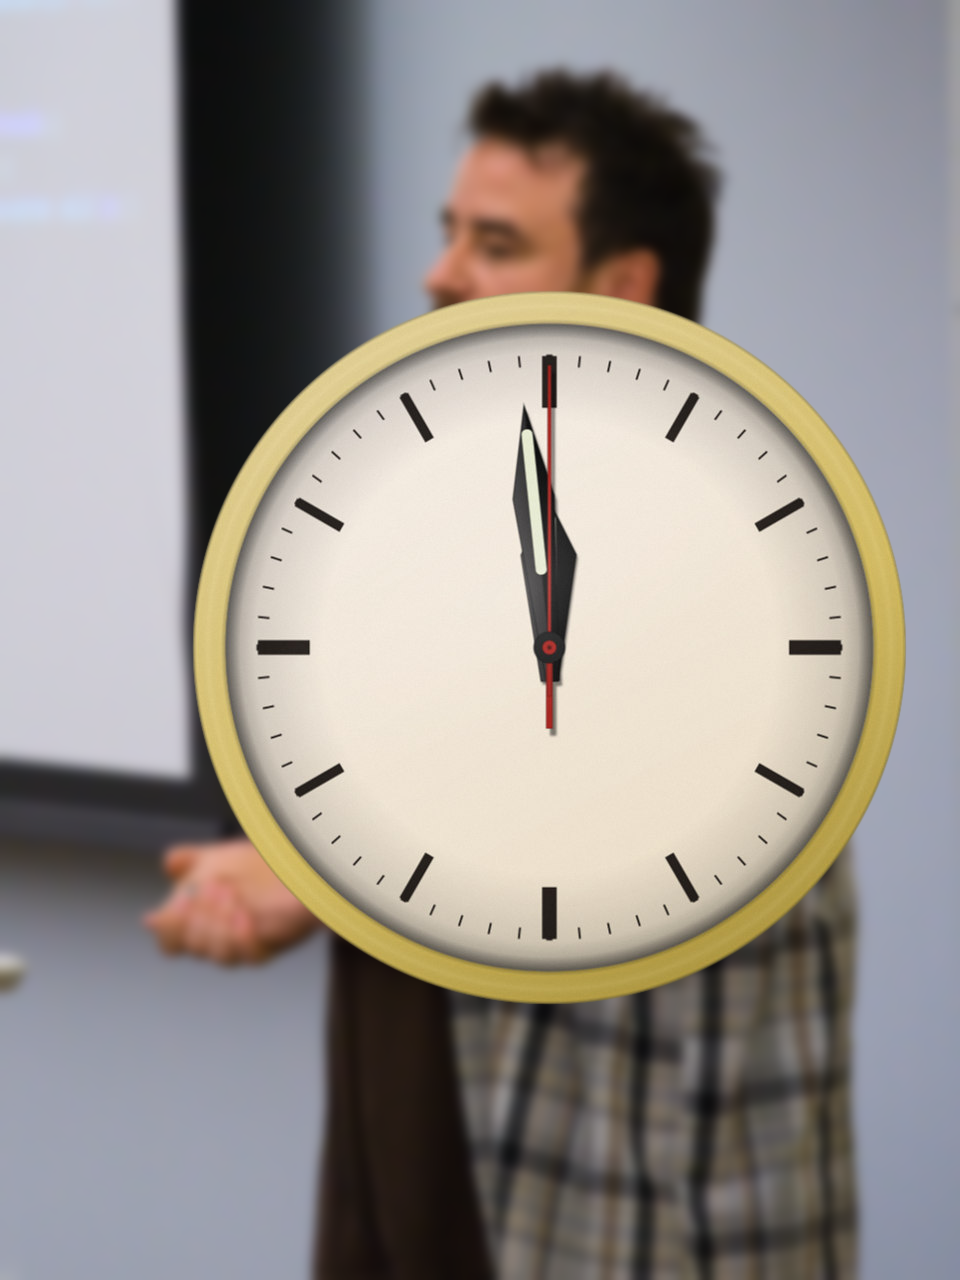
{"hour": 11, "minute": 59, "second": 0}
